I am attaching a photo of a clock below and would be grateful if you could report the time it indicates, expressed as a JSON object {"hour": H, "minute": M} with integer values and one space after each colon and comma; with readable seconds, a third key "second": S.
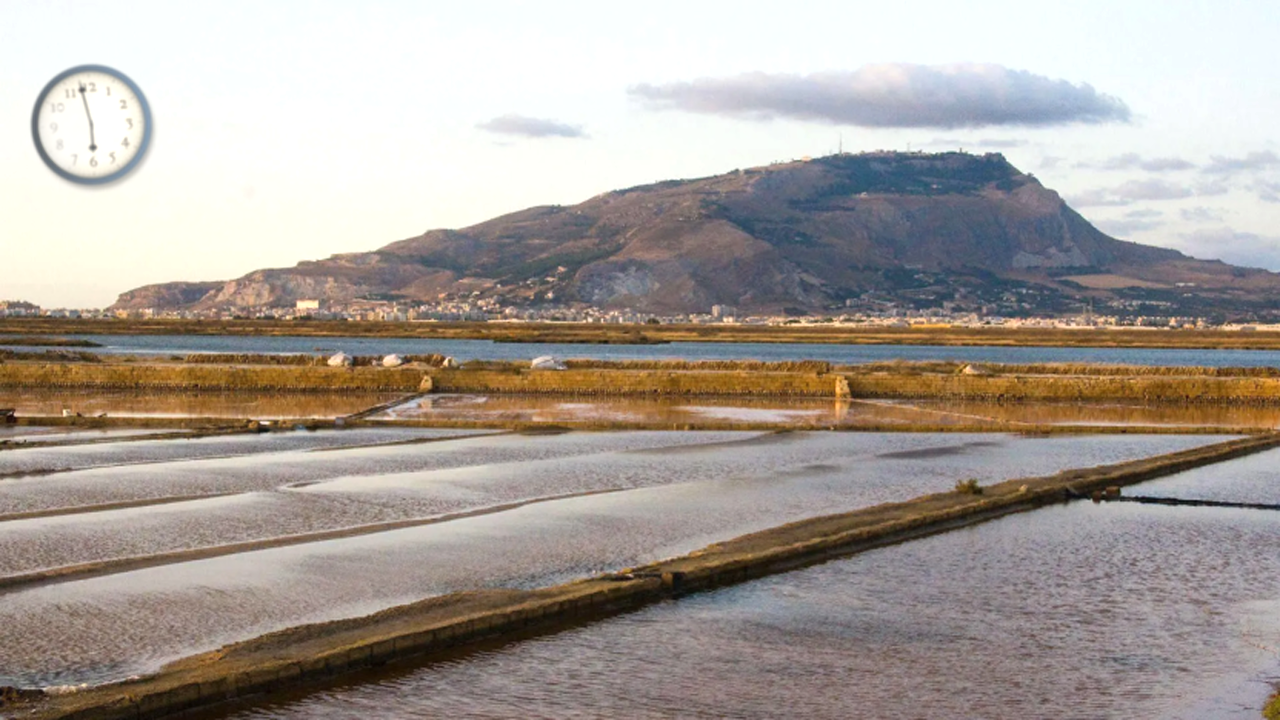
{"hour": 5, "minute": 58}
